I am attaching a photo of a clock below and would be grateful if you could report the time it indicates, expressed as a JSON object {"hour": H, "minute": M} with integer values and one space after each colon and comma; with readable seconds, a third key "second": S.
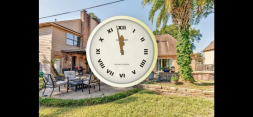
{"hour": 11, "minute": 58}
